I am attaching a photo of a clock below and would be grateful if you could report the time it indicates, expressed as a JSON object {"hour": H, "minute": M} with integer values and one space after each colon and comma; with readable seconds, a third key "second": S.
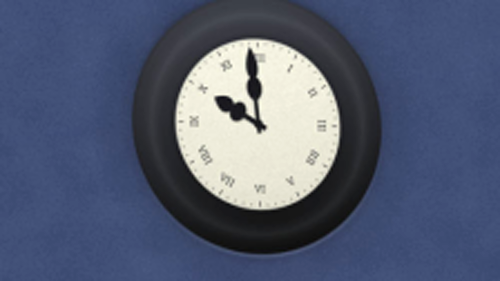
{"hour": 9, "minute": 59}
